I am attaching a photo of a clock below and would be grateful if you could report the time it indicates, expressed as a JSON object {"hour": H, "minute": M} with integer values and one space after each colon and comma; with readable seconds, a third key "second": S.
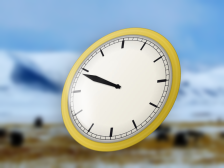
{"hour": 9, "minute": 49}
